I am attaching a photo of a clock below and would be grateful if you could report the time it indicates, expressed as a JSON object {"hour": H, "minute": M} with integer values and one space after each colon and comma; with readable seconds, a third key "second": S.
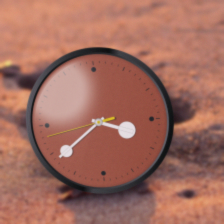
{"hour": 3, "minute": 38, "second": 43}
